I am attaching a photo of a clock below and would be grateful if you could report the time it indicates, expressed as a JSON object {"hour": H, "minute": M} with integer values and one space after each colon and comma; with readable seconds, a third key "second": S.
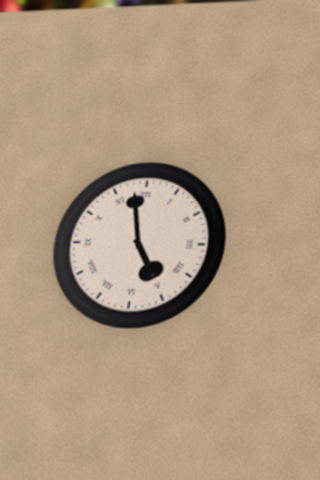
{"hour": 4, "minute": 58}
